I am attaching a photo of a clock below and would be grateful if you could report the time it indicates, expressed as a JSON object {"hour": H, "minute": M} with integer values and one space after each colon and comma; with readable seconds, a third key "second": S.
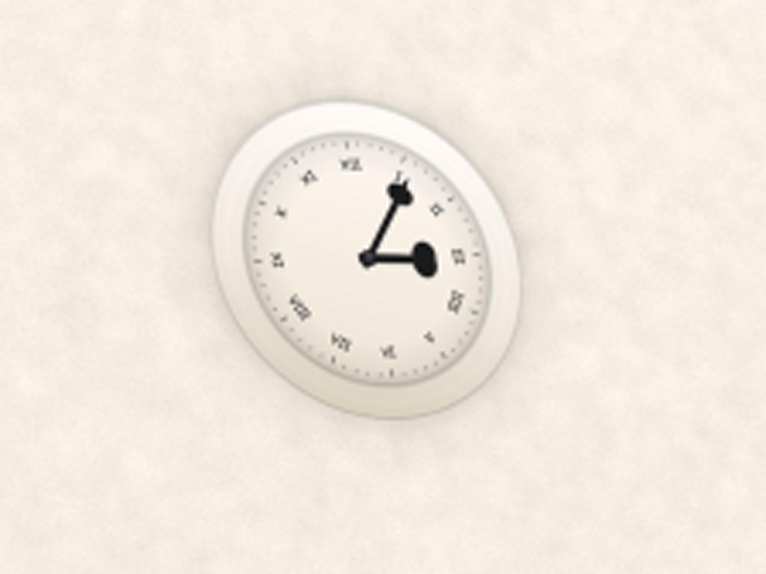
{"hour": 3, "minute": 6}
